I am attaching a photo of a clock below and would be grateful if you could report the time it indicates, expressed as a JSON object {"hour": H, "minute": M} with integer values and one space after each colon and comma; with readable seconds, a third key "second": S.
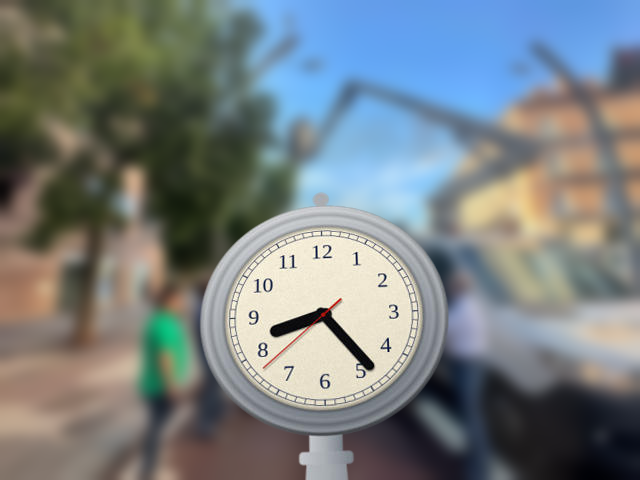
{"hour": 8, "minute": 23, "second": 38}
